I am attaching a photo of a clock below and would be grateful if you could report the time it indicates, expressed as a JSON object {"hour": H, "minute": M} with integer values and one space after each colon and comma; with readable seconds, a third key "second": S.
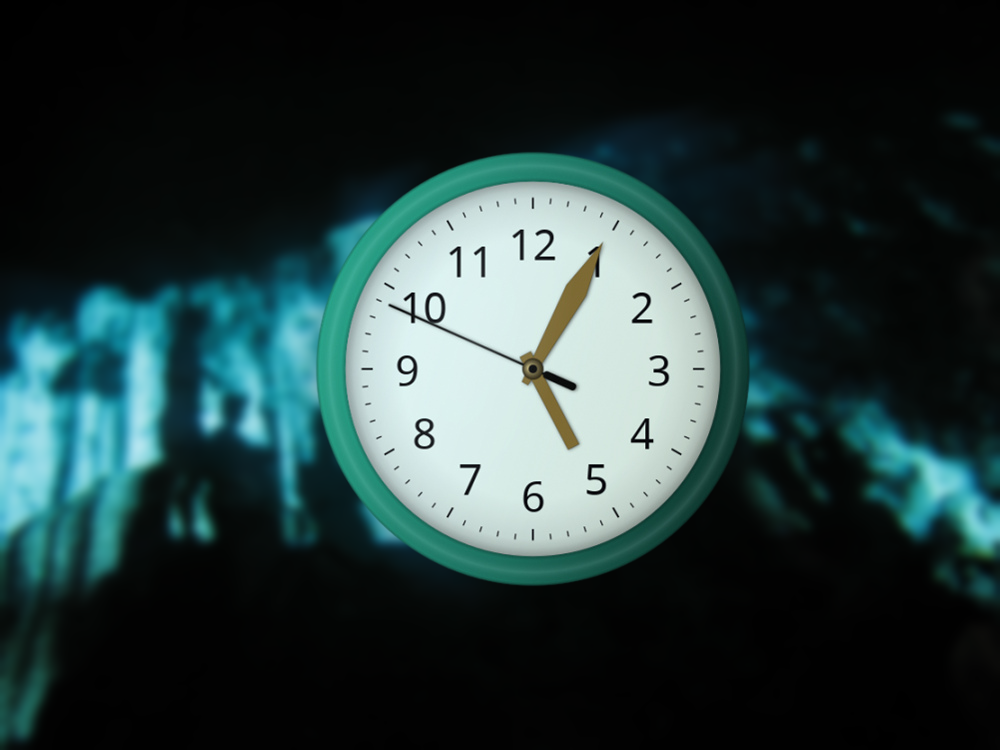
{"hour": 5, "minute": 4, "second": 49}
